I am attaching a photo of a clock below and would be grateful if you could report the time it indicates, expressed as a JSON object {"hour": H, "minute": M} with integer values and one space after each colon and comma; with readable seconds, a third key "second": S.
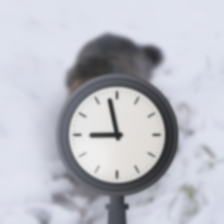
{"hour": 8, "minute": 58}
